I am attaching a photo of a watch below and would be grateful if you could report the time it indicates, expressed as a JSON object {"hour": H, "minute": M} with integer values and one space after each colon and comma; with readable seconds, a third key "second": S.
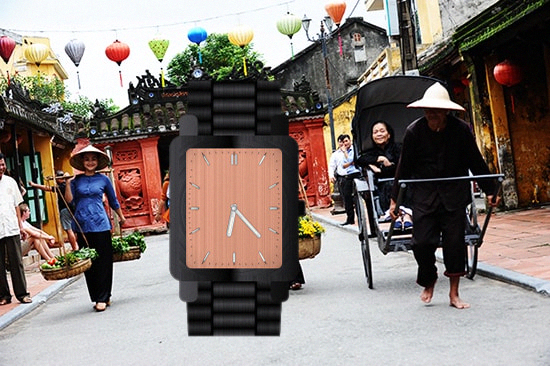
{"hour": 6, "minute": 23}
